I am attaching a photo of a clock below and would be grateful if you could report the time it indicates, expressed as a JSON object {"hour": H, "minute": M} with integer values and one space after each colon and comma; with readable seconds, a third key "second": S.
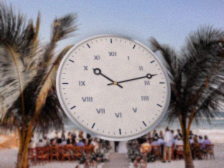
{"hour": 10, "minute": 13}
